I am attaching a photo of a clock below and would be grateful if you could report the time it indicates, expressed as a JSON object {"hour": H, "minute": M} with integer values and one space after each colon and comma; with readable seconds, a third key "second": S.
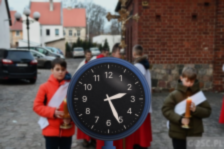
{"hour": 2, "minute": 26}
